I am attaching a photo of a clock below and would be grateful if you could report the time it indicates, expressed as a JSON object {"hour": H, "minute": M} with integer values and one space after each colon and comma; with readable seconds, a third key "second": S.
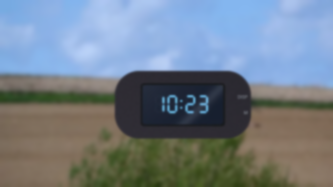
{"hour": 10, "minute": 23}
